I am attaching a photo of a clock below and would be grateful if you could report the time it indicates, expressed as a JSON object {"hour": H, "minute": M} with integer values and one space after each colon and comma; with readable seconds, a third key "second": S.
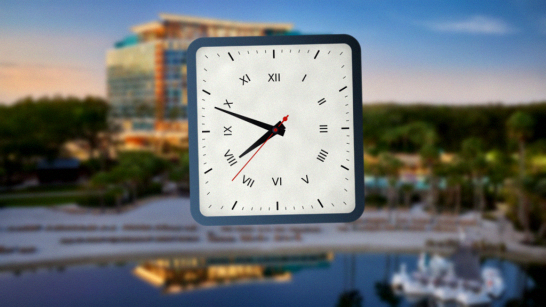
{"hour": 7, "minute": 48, "second": 37}
